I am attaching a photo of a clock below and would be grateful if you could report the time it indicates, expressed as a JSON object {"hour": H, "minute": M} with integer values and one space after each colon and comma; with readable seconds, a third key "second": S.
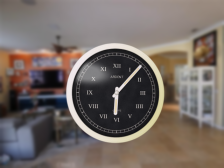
{"hour": 6, "minute": 7}
